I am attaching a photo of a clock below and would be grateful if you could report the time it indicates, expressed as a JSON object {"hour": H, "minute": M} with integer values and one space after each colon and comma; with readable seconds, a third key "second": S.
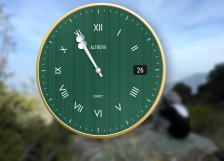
{"hour": 10, "minute": 55}
